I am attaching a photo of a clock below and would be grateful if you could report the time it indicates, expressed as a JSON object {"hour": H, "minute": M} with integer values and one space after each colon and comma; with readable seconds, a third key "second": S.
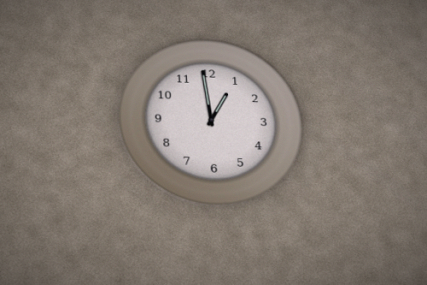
{"hour": 12, "minute": 59}
